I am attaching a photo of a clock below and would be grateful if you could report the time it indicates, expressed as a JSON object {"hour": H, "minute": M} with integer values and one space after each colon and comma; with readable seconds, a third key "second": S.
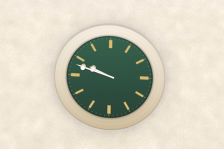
{"hour": 9, "minute": 48}
